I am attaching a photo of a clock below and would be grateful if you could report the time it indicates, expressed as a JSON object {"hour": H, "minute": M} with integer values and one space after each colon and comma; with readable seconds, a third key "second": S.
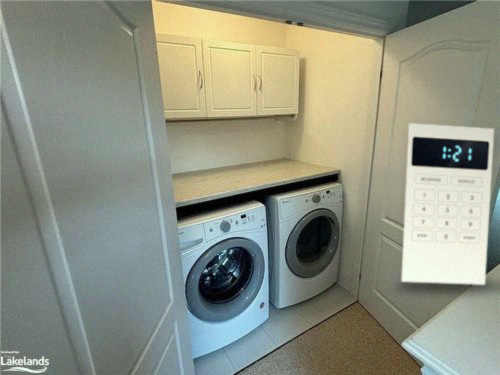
{"hour": 1, "minute": 21}
